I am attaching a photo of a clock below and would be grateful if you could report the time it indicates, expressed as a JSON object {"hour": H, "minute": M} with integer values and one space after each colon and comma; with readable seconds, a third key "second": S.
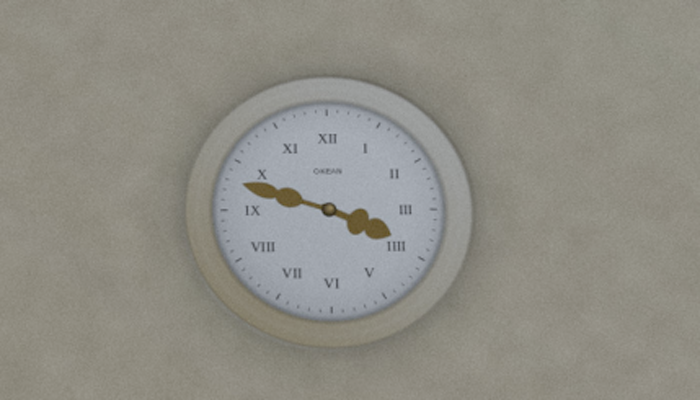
{"hour": 3, "minute": 48}
